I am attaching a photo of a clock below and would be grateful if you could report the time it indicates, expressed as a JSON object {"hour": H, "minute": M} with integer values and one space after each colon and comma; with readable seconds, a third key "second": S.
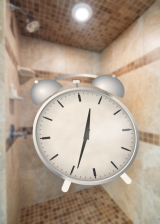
{"hour": 12, "minute": 34}
